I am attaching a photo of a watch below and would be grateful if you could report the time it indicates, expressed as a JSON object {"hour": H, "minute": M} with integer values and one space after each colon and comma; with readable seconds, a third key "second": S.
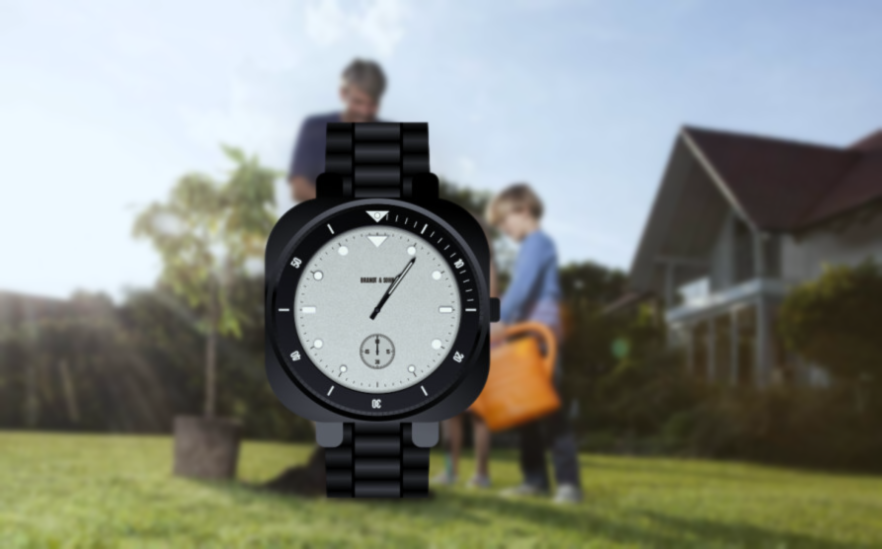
{"hour": 1, "minute": 6}
